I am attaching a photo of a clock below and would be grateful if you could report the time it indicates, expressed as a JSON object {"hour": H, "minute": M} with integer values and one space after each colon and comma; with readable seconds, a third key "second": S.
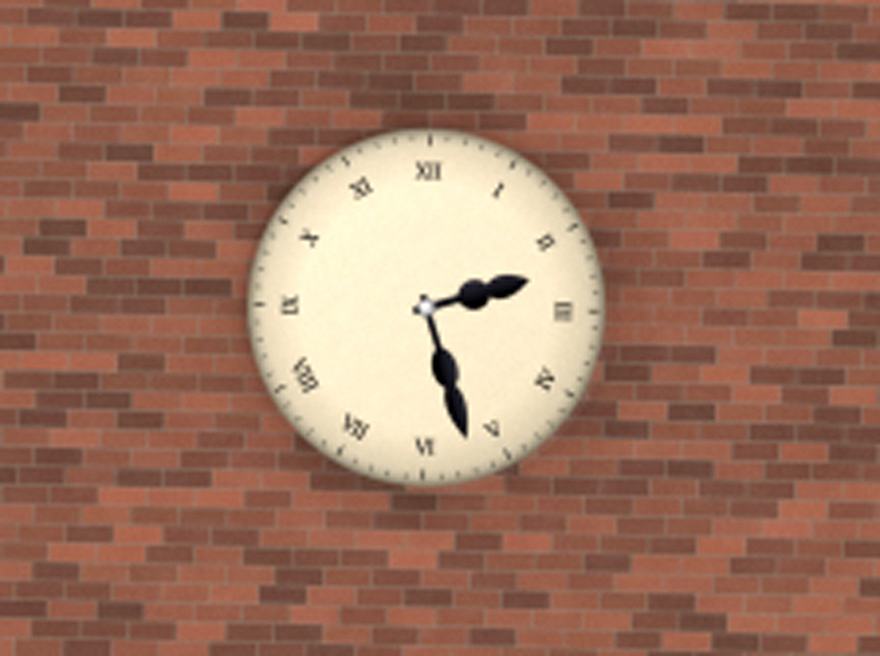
{"hour": 2, "minute": 27}
